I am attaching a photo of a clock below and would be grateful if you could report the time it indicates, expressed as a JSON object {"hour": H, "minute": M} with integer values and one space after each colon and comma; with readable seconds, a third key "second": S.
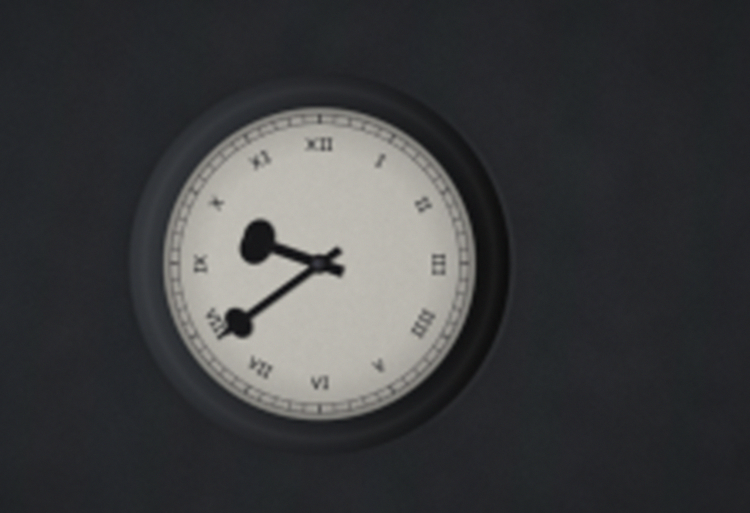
{"hour": 9, "minute": 39}
